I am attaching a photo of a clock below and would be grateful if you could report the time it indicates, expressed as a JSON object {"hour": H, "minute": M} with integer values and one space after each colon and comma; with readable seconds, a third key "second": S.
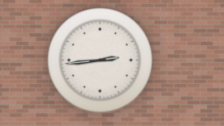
{"hour": 2, "minute": 44}
